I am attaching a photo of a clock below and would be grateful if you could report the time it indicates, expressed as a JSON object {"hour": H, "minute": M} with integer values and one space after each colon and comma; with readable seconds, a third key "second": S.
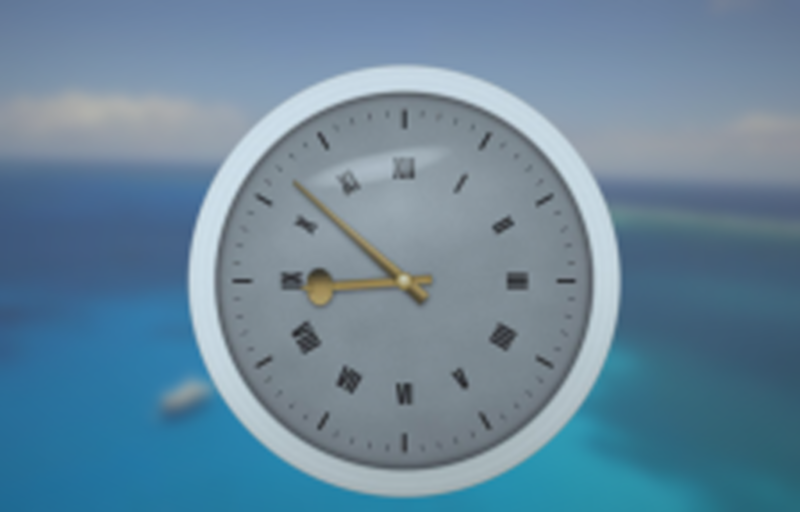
{"hour": 8, "minute": 52}
